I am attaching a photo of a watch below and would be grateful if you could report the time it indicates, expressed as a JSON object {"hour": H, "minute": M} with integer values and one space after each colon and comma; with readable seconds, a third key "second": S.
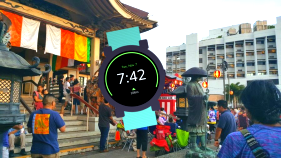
{"hour": 7, "minute": 42}
